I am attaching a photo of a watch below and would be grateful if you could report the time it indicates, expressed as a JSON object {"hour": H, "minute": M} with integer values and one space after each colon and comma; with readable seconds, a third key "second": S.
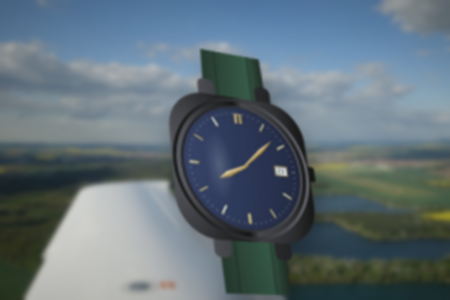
{"hour": 8, "minute": 8}
